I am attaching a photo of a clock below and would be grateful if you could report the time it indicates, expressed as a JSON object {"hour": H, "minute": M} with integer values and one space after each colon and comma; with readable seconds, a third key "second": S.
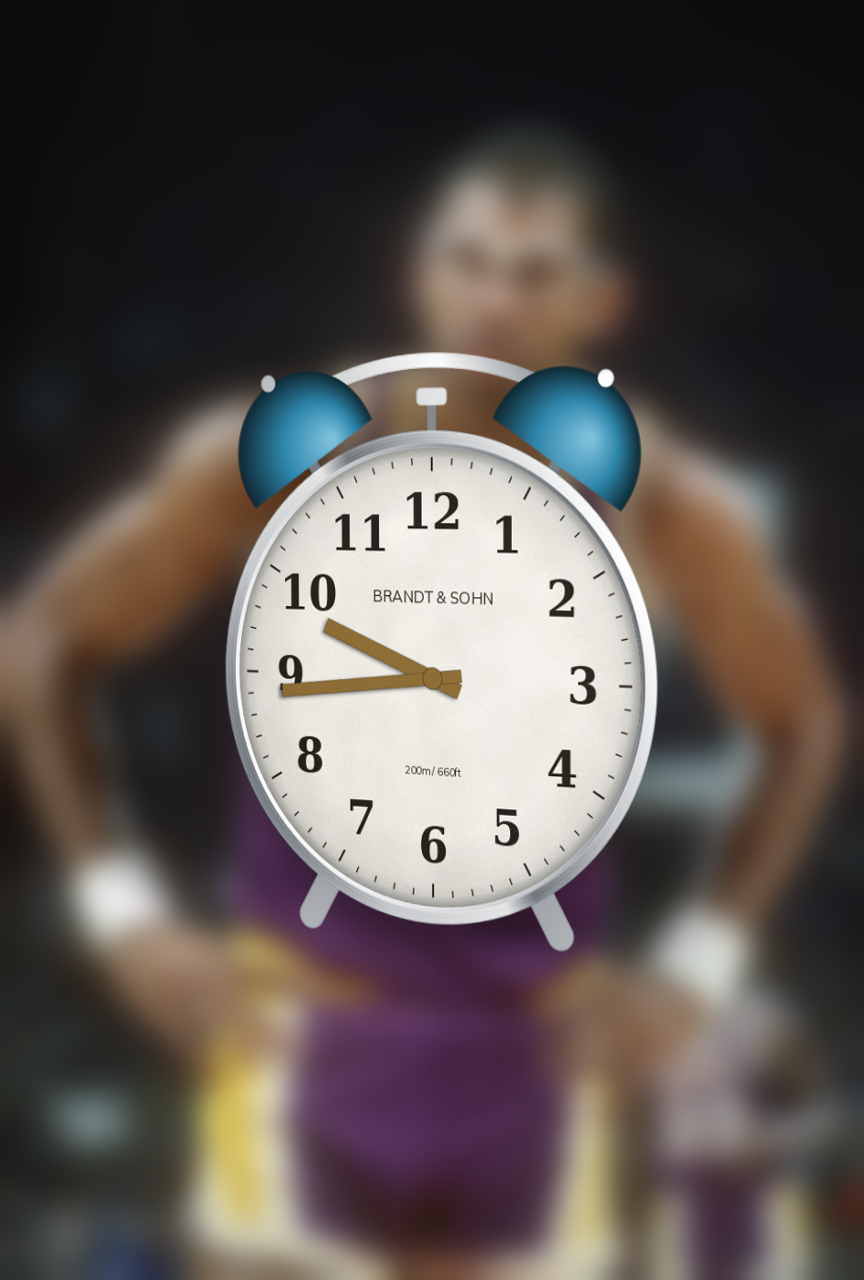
{"hour": 9, "minute": 44}
